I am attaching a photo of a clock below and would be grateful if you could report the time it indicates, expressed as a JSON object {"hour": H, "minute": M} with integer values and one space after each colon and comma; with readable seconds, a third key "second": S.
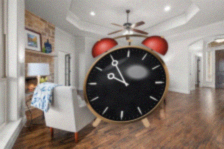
{"hour": 9, "minute": 55}
